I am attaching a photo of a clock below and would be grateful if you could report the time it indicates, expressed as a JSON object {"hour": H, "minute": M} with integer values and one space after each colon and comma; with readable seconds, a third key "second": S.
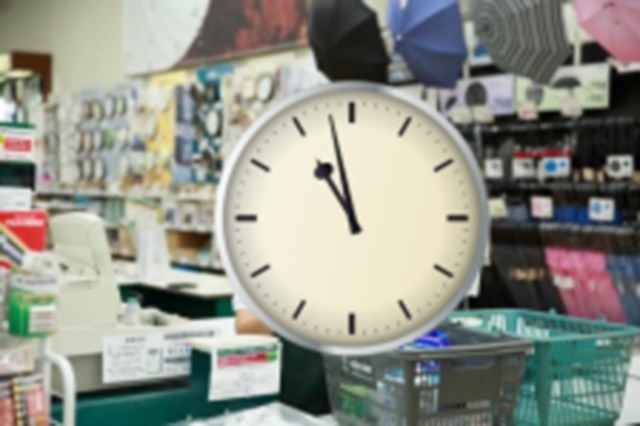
{"hour": 10, "minute": 58}
